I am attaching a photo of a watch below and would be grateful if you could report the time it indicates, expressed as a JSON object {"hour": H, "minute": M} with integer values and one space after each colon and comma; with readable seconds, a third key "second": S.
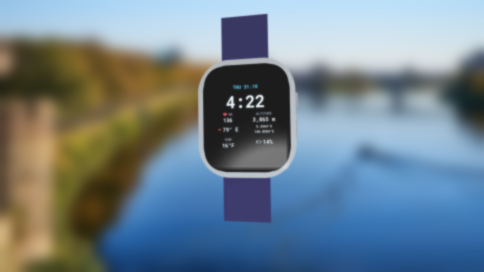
{"hour": 4, "minute": 22}
